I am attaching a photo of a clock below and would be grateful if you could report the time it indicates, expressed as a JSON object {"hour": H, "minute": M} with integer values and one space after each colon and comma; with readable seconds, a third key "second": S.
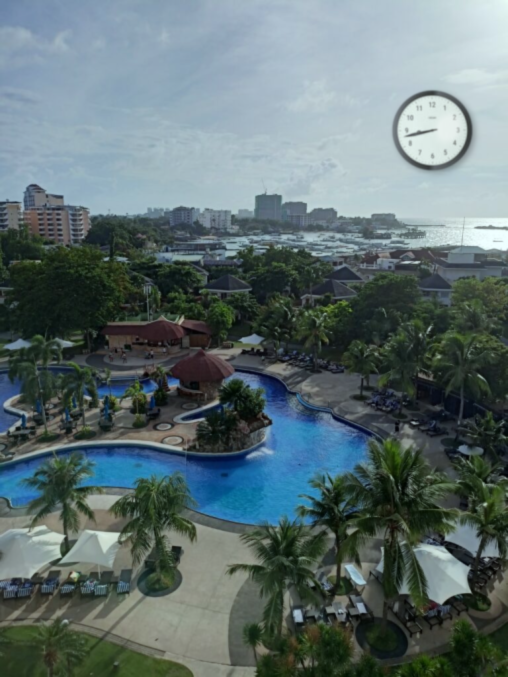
{"hour": 8, "minute": 43}
